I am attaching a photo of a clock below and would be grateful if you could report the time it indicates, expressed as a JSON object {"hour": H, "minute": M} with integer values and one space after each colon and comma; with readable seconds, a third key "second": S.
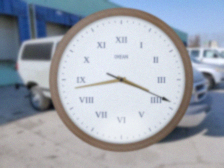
{"hour": 3, "minute": 43, "second": 19}
